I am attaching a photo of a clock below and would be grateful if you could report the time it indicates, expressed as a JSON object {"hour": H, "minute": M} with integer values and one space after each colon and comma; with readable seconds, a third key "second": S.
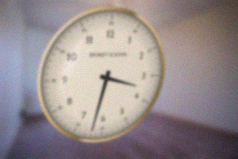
{"hour": 3, "minute": 32}
